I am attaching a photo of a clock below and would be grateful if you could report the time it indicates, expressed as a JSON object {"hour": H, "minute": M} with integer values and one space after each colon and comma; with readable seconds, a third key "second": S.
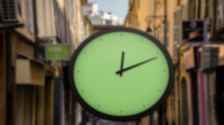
{"hour": 12, "minute": 11}
